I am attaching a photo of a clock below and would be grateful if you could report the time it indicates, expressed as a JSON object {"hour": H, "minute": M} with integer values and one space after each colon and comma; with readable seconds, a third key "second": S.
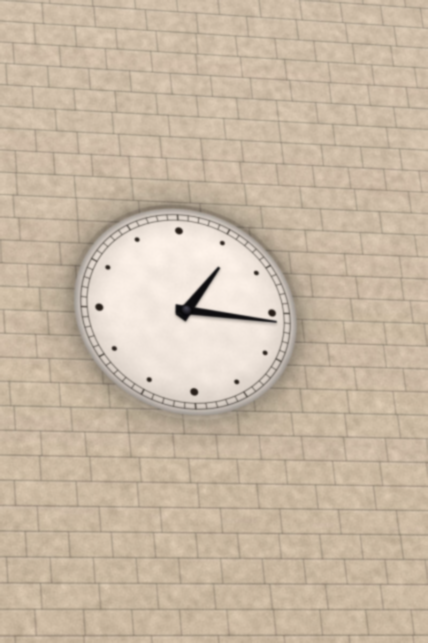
{"hour": 1, "minute": 16}
